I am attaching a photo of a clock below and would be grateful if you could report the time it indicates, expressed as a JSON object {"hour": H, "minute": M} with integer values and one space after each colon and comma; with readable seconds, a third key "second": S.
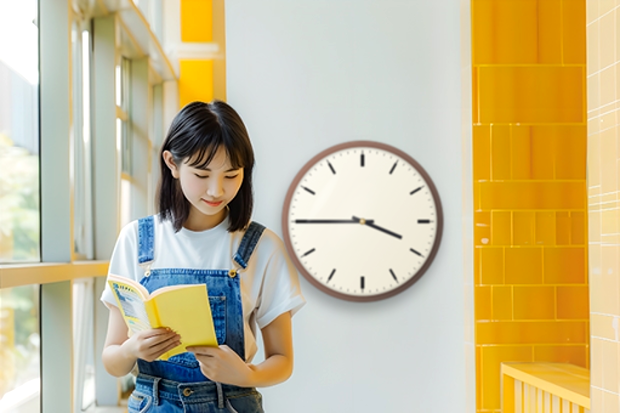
{"hour": 3, "minute": 45}
